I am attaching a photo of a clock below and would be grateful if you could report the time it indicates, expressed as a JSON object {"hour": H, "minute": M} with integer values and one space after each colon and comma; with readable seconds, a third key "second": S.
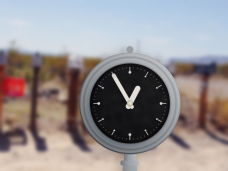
{"hour": 12, "minute": 55}
